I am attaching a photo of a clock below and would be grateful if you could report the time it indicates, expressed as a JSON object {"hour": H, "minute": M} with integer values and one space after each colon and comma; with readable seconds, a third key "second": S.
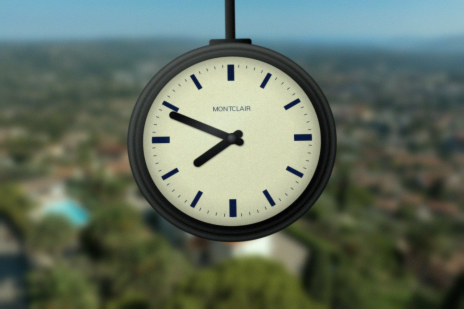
{"hour": 7, "minute": 49}
